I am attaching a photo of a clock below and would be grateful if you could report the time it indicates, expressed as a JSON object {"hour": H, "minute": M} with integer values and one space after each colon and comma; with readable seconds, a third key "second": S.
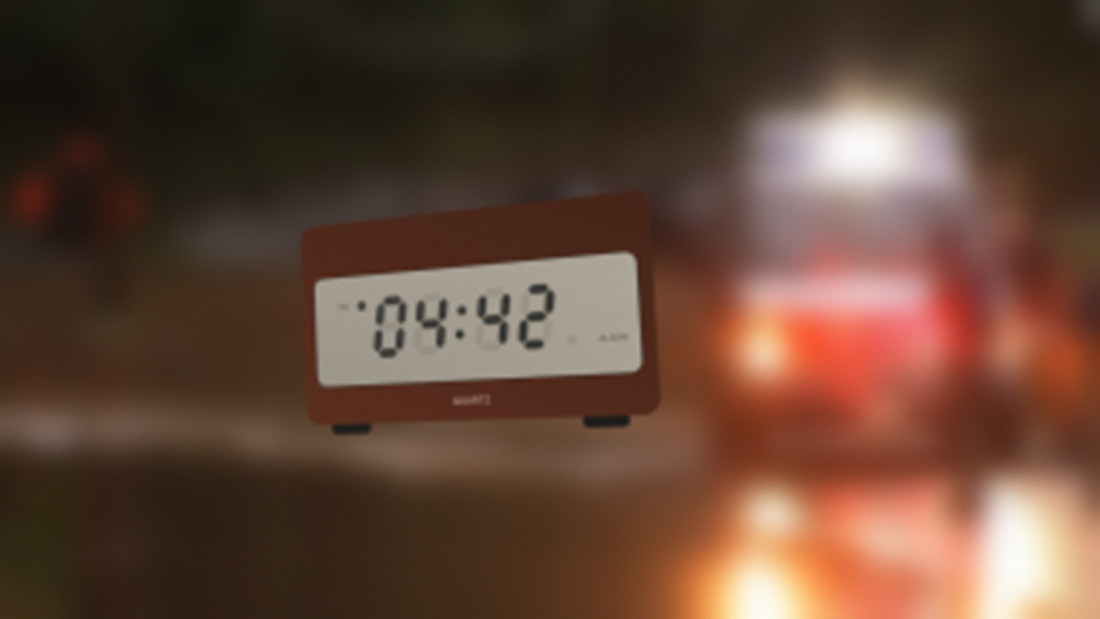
{"hour": 4, "minute": 42}
